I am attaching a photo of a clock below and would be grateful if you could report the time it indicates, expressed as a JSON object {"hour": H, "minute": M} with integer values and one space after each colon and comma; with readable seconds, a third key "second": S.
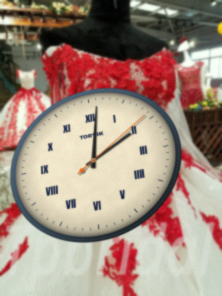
{"hour": 2, "minute": 1, "second": 9}
